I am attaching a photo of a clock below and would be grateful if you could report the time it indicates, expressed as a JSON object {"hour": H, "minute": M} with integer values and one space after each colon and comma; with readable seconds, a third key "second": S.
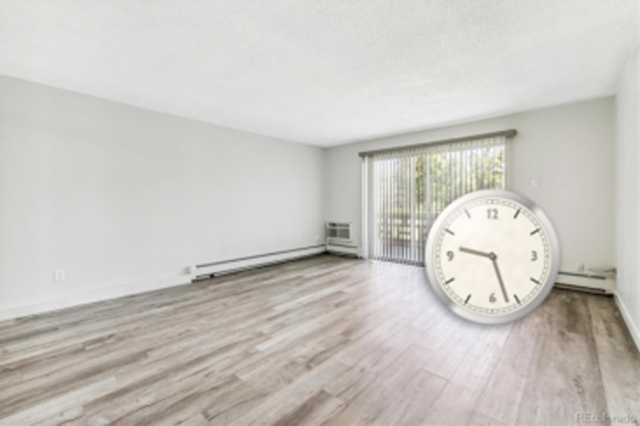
{"hour": 9, "minute": 27}
